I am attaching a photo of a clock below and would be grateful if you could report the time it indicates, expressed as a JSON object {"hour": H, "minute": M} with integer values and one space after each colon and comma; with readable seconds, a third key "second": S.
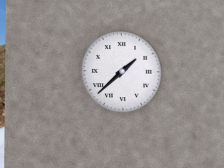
{"hour": 1, "minute": 38}
